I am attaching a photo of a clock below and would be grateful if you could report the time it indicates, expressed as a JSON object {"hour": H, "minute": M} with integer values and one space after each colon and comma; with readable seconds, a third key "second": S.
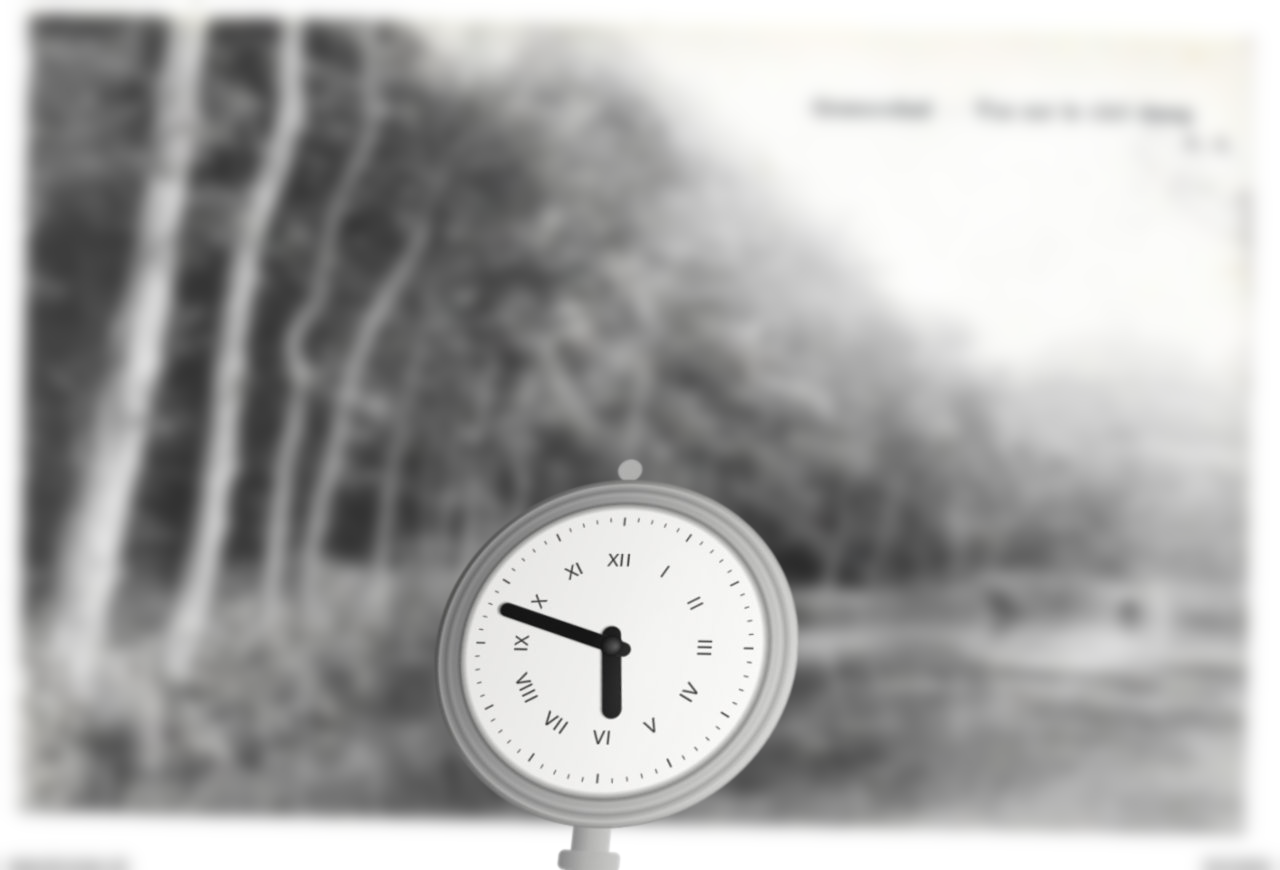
{"hour": 5, "minute": 48}
